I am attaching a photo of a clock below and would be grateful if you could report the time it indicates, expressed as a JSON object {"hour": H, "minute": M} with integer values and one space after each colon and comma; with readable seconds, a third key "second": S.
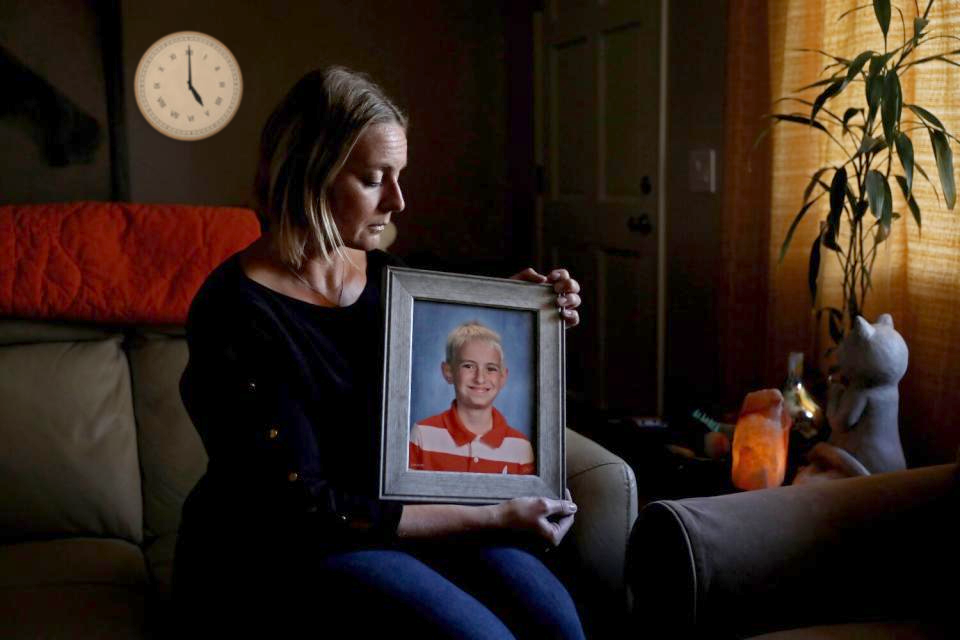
{"hour": 5, "minute": 0}
